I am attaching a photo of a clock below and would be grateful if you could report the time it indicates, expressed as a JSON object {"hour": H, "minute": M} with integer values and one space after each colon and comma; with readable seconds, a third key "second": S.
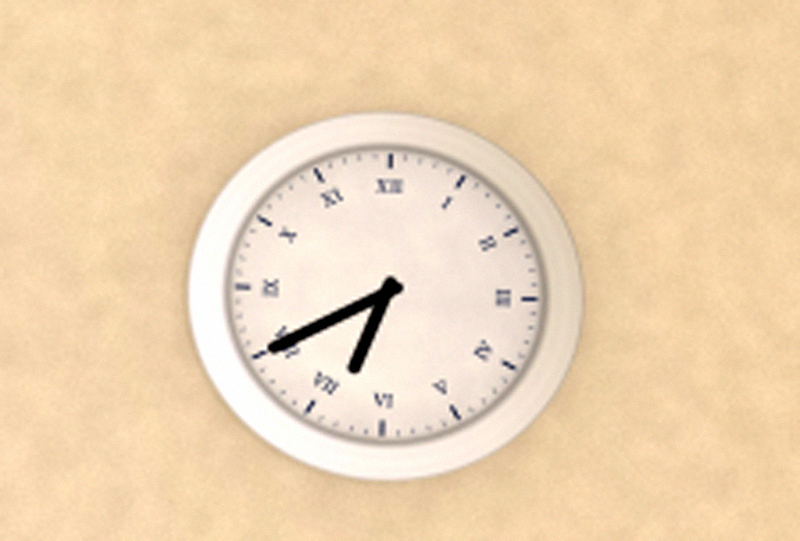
{"hour": 6, "minute": 40}
